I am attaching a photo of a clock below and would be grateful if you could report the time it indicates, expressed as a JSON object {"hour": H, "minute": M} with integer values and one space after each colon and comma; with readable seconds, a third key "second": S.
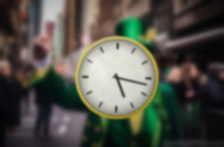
{"hour": 5, "minute": 17}
